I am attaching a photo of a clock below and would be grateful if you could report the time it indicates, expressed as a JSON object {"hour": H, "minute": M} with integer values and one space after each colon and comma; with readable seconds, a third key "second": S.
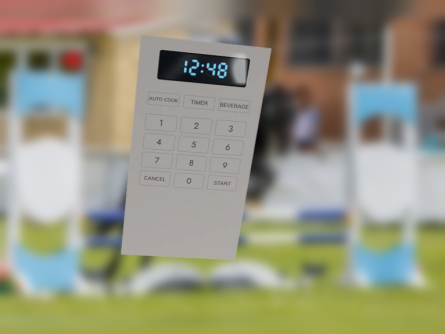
{"hour": 12, "minute": 48}
